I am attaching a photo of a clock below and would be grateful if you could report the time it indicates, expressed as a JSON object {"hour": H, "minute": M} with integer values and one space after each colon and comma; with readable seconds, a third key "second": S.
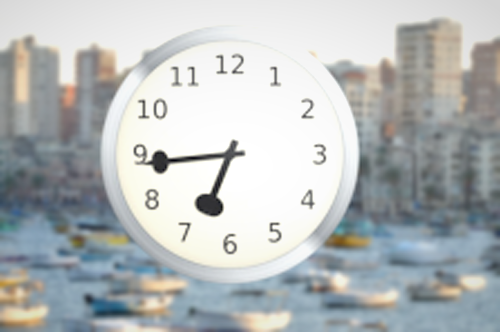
{"hour": 6, "minute": 44}
